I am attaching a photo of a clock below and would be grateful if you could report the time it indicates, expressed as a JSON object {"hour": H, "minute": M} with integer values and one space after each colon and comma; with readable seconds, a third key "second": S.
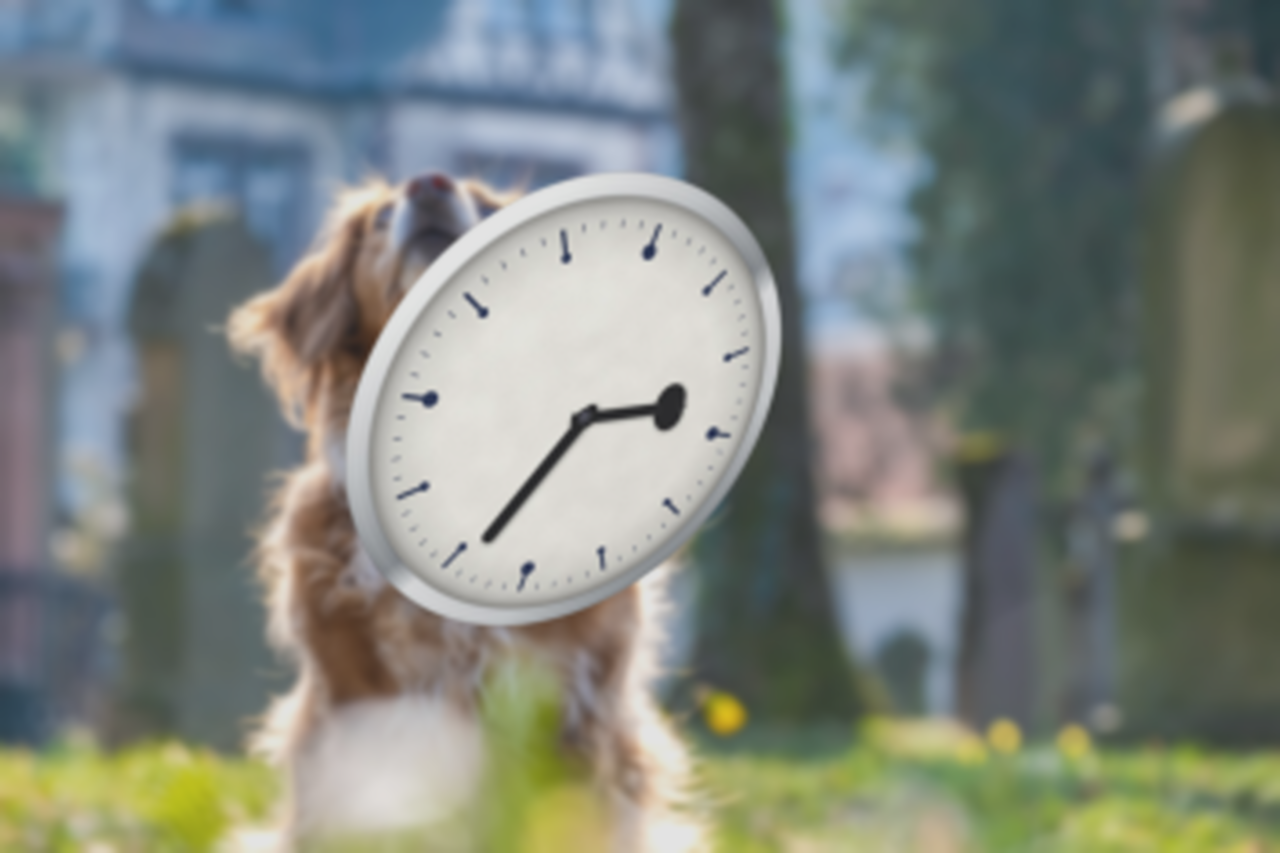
{"hour": 2, "minute": 34}
